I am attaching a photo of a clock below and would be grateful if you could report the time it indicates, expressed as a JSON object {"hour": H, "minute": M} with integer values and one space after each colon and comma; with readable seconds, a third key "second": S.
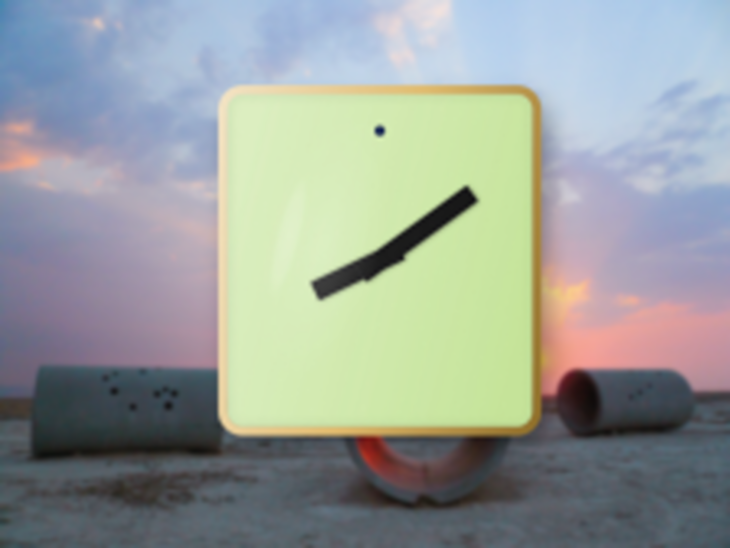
{"hour": 8, "minute": 9}
